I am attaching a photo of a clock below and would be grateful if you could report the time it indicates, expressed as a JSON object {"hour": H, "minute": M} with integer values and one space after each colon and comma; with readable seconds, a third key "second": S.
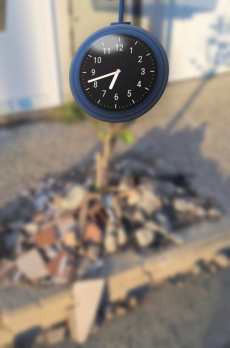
{"hour": 6, "minute": 42}
